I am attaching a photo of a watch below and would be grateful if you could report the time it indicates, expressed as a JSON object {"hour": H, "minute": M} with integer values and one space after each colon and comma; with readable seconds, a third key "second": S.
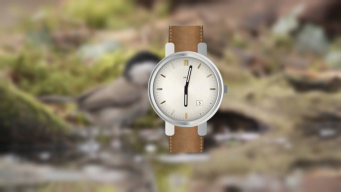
{"hour": 6, "minute": 2}
